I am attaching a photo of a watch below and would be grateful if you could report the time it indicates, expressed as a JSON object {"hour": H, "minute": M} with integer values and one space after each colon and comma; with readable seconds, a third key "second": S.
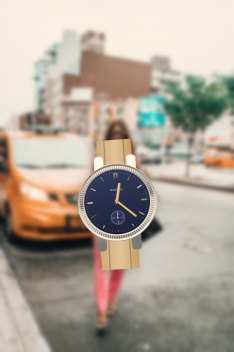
{"hour": 12, "minute": 22}
